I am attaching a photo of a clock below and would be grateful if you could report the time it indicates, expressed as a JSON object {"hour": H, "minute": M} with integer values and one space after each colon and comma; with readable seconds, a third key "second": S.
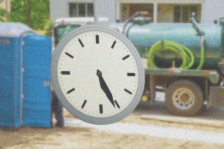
{"hour": 5, "minute": 26}
